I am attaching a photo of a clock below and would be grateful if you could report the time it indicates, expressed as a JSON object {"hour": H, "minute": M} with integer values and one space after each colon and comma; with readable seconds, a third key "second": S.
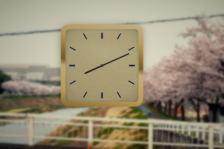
{"hour": 8, "minute": 11}
